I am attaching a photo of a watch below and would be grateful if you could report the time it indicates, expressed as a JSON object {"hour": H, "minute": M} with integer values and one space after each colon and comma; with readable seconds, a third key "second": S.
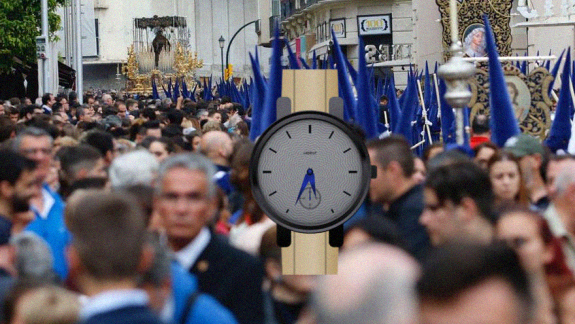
{"hour": 5, "minute": 34}
